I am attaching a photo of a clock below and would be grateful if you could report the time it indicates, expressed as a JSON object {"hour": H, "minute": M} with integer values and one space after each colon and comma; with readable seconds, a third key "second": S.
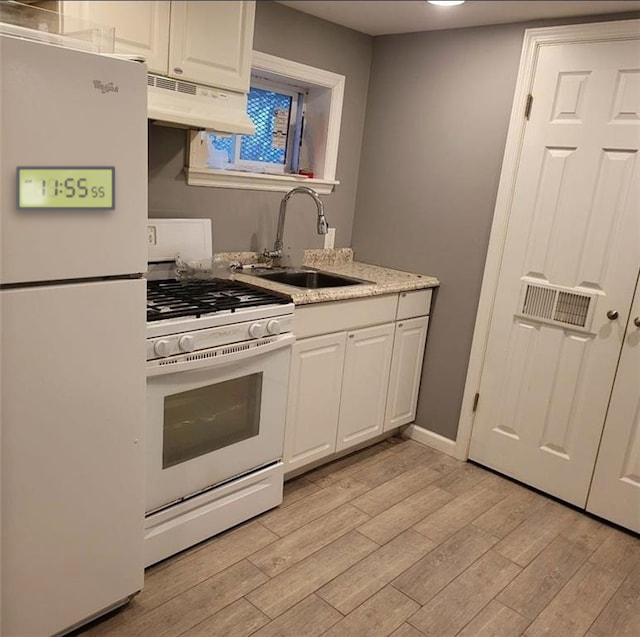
{"hour": 11, "minute": 55, "second": 55}
